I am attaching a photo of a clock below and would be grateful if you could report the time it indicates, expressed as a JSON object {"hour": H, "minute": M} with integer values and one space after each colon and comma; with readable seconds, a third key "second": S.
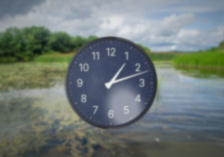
{"hour": 1, "minute": 12}
